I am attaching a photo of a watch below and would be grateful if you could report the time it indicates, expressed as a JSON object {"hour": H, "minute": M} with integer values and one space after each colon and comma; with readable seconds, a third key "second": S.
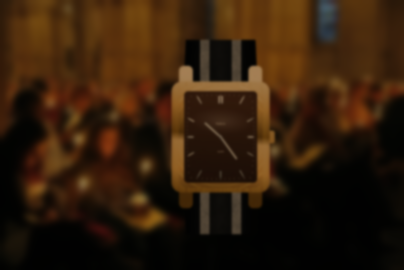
{"hour": 10, "minute": 24}
